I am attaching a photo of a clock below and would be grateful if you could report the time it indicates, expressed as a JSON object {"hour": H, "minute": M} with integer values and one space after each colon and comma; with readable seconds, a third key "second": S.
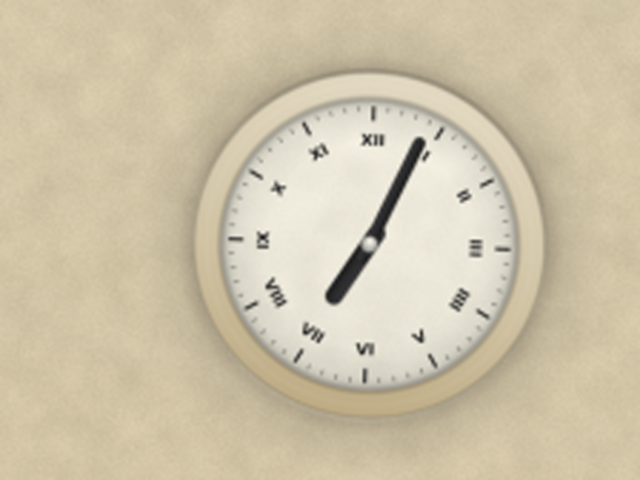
{"hour": 7, "minute": 4}
